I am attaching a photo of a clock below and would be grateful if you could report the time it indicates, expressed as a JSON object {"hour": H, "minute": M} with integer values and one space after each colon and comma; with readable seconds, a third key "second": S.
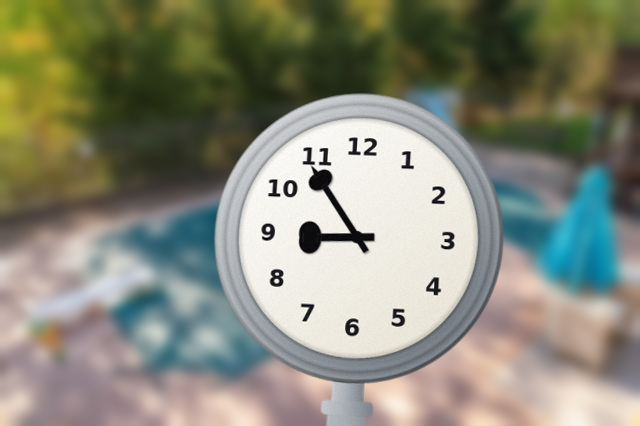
{"hour": 8, "minute": 54}
